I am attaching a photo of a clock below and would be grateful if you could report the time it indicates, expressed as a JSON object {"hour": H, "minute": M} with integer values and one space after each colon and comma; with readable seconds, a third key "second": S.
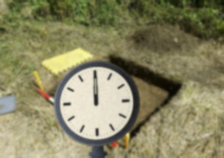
{"hour": 12, "minute": 0}
